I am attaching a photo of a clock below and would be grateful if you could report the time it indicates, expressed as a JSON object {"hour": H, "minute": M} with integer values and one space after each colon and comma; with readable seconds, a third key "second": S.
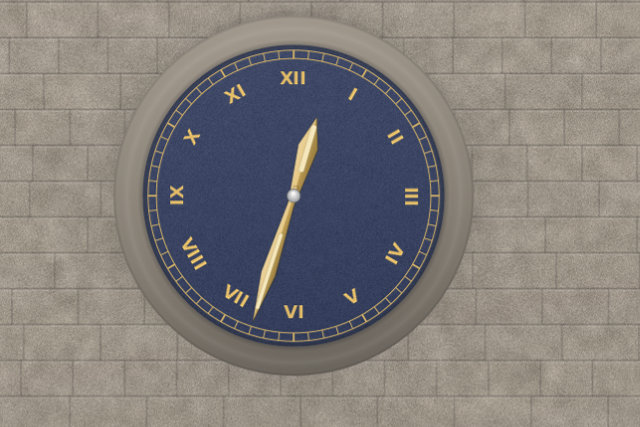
{"hour": 12, "minute": 33}
